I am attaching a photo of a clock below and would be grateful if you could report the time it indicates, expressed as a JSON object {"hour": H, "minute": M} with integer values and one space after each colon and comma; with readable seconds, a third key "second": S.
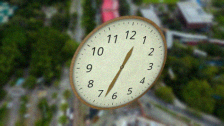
{"hour": 12, "minute": 33}
